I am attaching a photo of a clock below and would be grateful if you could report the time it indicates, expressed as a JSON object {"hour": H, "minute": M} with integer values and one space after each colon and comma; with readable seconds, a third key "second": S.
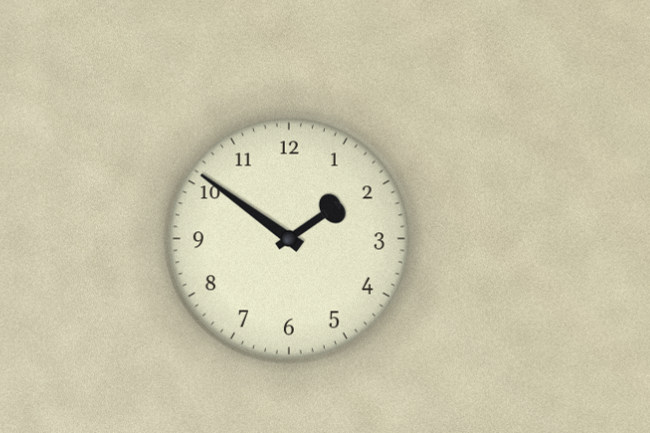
{"hour": 1, "minute": 51}
